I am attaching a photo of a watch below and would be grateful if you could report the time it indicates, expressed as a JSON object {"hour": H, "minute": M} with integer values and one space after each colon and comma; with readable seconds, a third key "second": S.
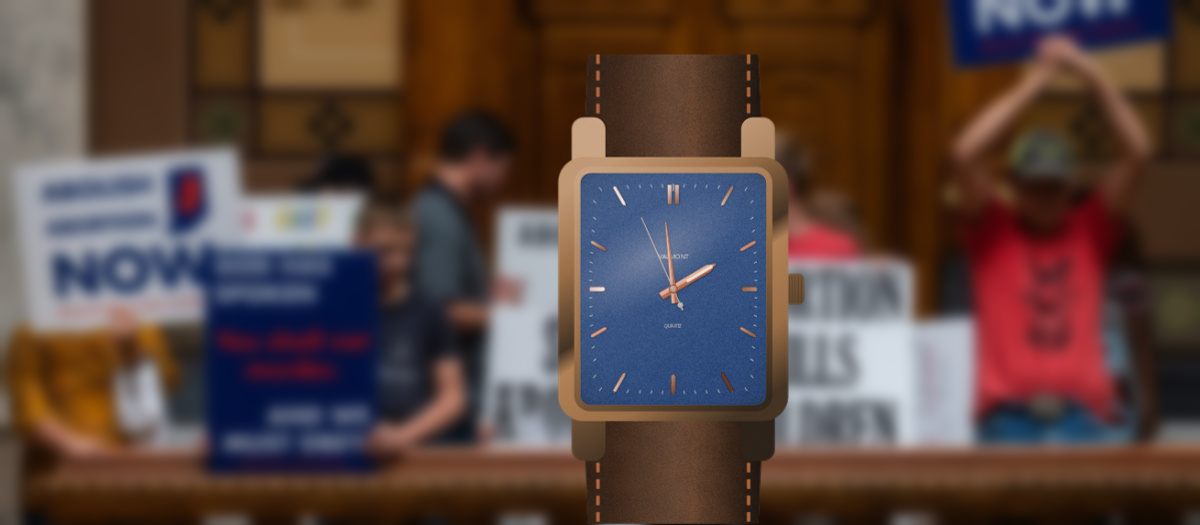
{"hour": 1, "minute": 58, "second": 56}
